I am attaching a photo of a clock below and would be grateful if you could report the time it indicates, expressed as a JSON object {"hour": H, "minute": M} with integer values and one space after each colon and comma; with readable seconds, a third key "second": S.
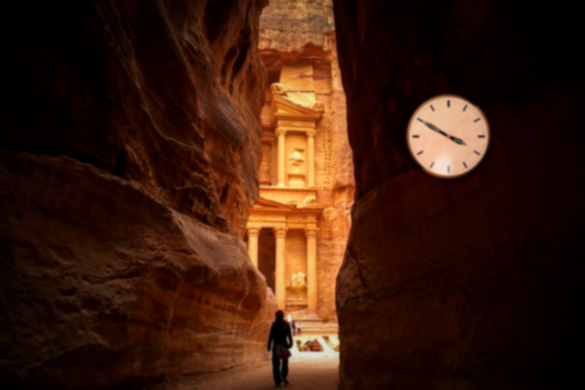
{"hour": 3, "minute": 50}
